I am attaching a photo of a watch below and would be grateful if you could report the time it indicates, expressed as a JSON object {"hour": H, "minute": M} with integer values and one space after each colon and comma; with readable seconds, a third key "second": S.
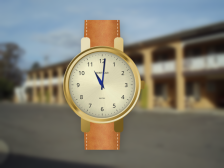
{"hour": 11, "minute": 1}
